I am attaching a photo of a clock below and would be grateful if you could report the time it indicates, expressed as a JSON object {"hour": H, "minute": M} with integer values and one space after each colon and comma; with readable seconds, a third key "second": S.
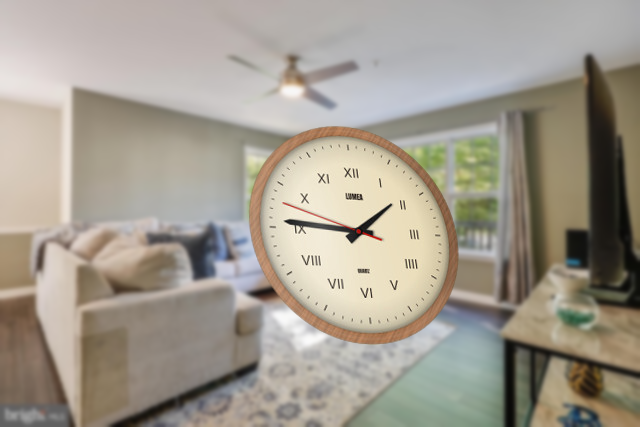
{"hour": 1, "minute": 45, "second": 48}
